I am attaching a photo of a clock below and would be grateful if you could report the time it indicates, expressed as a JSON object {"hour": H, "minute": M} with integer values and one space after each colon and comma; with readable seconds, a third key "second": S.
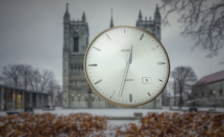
{"hour": 12, "minute": 33}
